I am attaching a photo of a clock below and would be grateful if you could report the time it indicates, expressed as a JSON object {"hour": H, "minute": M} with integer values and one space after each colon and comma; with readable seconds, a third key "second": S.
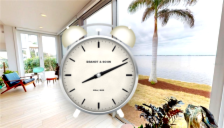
{"hour": 8, "minute": 11}
